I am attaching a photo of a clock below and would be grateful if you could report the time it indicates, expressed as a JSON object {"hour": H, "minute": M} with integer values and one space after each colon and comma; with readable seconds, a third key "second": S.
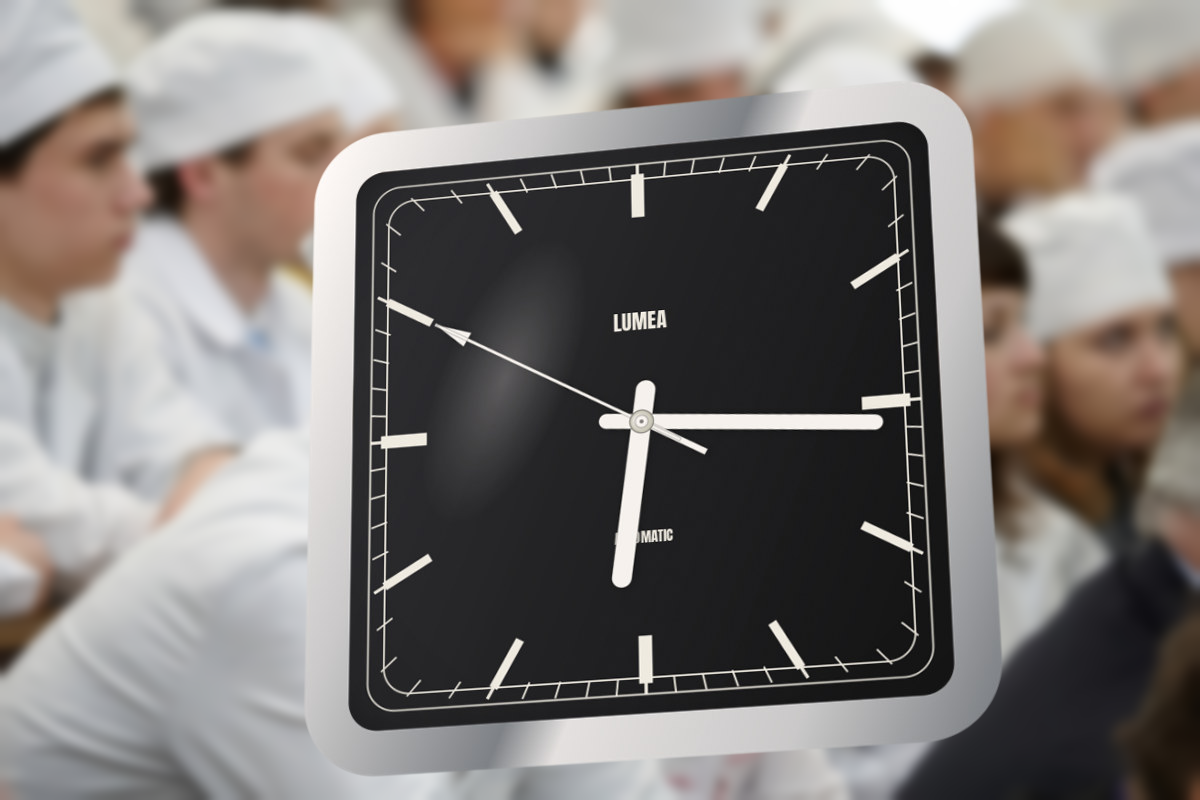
{"hour": 6, "minute": 15, "second": 50}
